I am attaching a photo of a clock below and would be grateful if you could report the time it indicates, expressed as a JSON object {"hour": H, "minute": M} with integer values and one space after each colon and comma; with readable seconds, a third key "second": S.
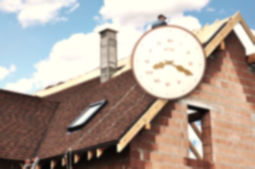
{"hour": 8, "minute": 19}
